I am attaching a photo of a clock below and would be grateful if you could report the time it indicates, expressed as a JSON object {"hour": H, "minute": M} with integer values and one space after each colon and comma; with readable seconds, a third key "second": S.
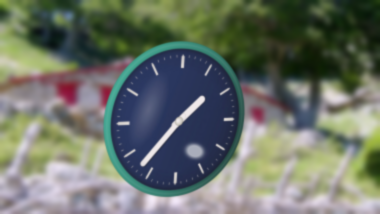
{"hour": 1, "minute": 37}
